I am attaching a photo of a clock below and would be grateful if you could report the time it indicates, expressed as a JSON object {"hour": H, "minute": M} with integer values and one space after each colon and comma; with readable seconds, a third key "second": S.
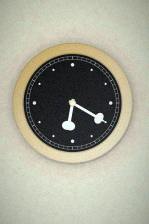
{"hour": 6, "minute": 20}
